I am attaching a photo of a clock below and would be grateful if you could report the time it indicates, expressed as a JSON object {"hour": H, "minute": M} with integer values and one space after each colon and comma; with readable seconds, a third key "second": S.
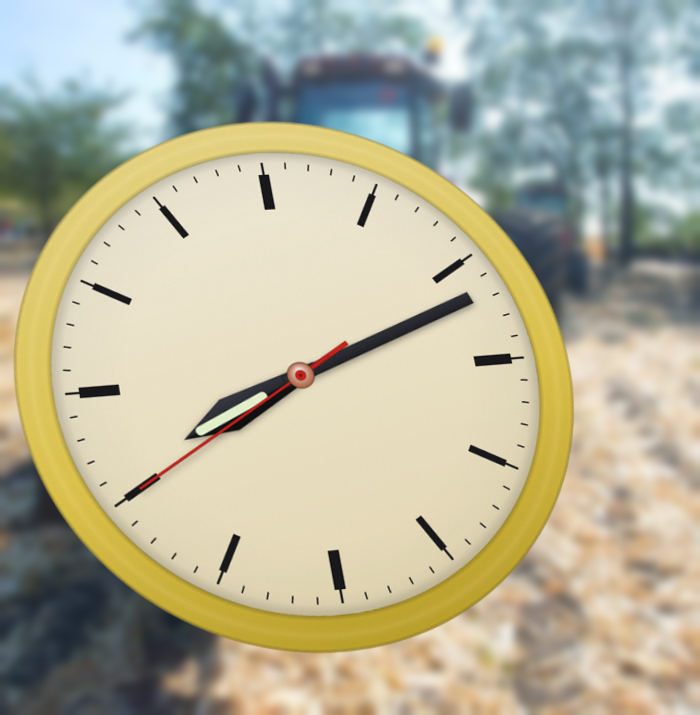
{"hour": 8, "minute": 11, "second": 40}
